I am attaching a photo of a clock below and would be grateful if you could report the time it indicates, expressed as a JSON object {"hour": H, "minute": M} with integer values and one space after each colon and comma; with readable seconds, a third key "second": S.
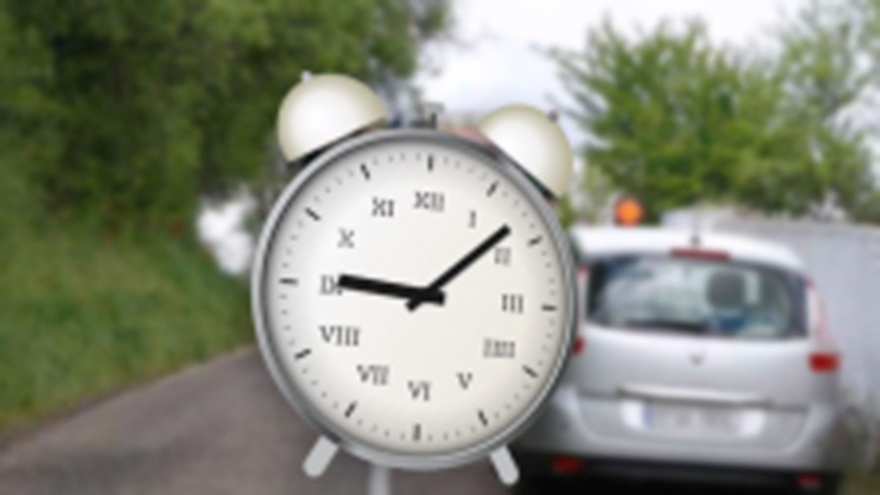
{"hour": 9, "minute": 8}
